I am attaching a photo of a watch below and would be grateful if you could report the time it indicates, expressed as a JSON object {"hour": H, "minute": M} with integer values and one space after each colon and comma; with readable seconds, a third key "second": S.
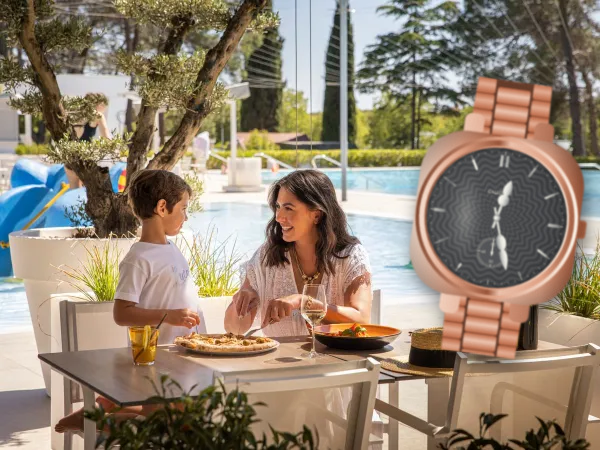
{"hour": 12, "minute": 27}
